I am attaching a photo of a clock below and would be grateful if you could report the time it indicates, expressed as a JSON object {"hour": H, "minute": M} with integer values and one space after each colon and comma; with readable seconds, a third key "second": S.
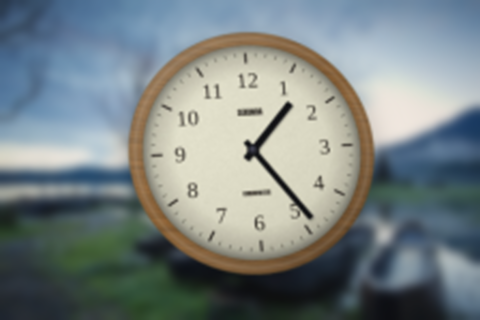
{"hour": 1, "minute": 24}
